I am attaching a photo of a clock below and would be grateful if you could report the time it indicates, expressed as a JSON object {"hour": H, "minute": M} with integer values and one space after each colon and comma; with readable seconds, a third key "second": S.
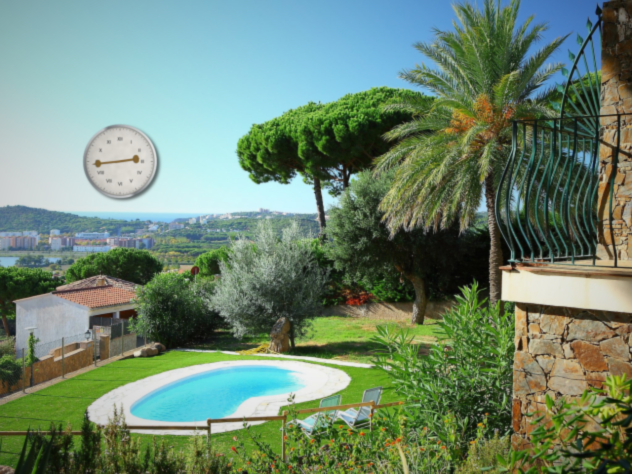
{"hour": 2, "minute": 44}
